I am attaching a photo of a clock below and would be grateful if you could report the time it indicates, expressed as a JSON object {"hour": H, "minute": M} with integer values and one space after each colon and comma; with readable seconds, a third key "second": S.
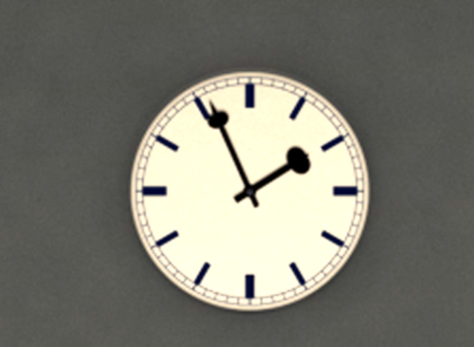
{"hour": 1, "minute": 56}
